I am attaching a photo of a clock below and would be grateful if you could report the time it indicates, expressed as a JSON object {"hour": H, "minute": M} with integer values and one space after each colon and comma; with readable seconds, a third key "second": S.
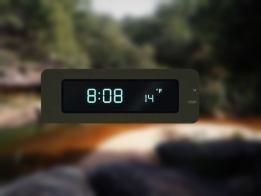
{"hour": 8, "minute": 8}
